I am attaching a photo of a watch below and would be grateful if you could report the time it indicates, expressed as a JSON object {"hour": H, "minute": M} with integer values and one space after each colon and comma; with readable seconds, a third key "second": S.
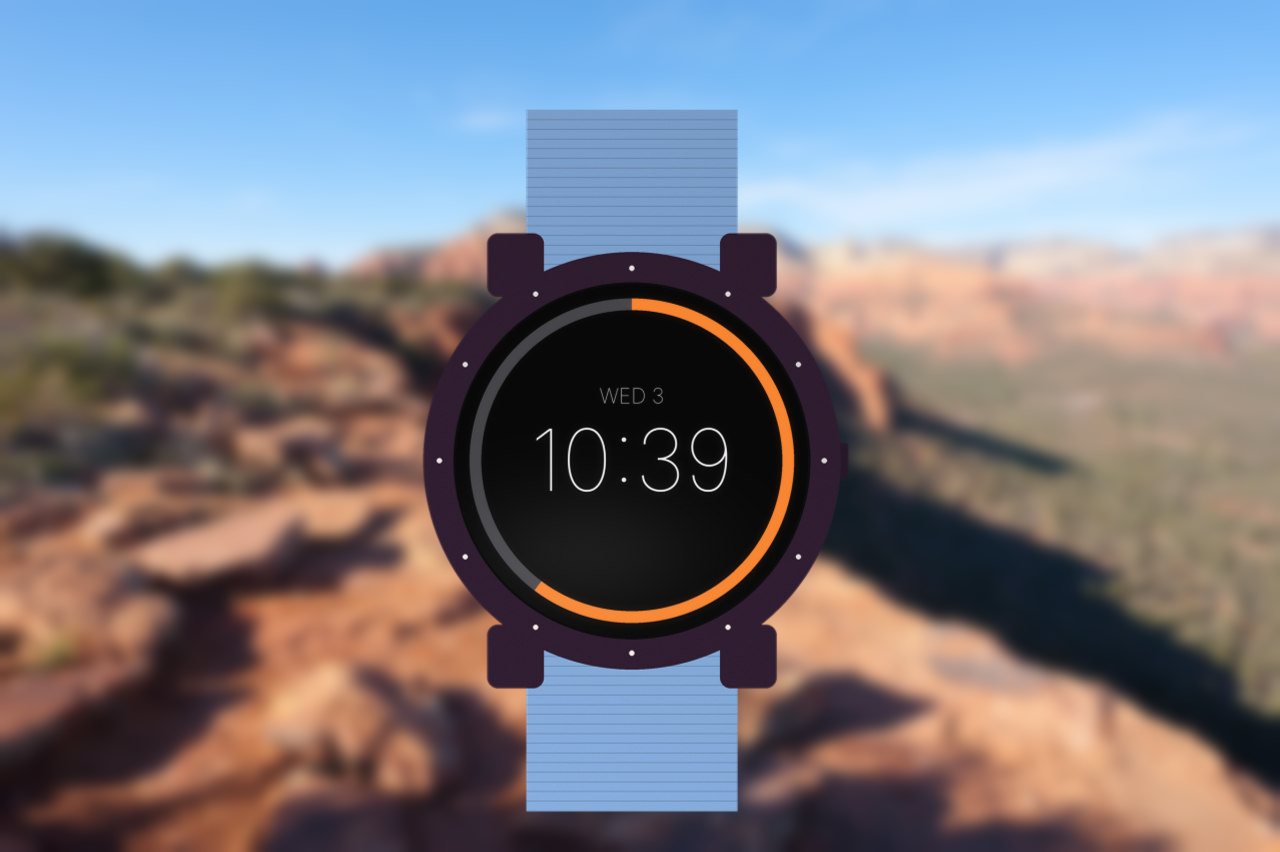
{"hour": 10, "minute": 39}
